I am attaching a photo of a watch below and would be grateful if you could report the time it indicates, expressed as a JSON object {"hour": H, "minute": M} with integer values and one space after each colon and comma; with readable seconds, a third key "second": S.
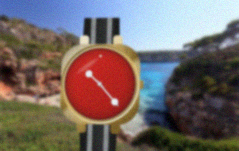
{"hour": 10, "minute": 23}
